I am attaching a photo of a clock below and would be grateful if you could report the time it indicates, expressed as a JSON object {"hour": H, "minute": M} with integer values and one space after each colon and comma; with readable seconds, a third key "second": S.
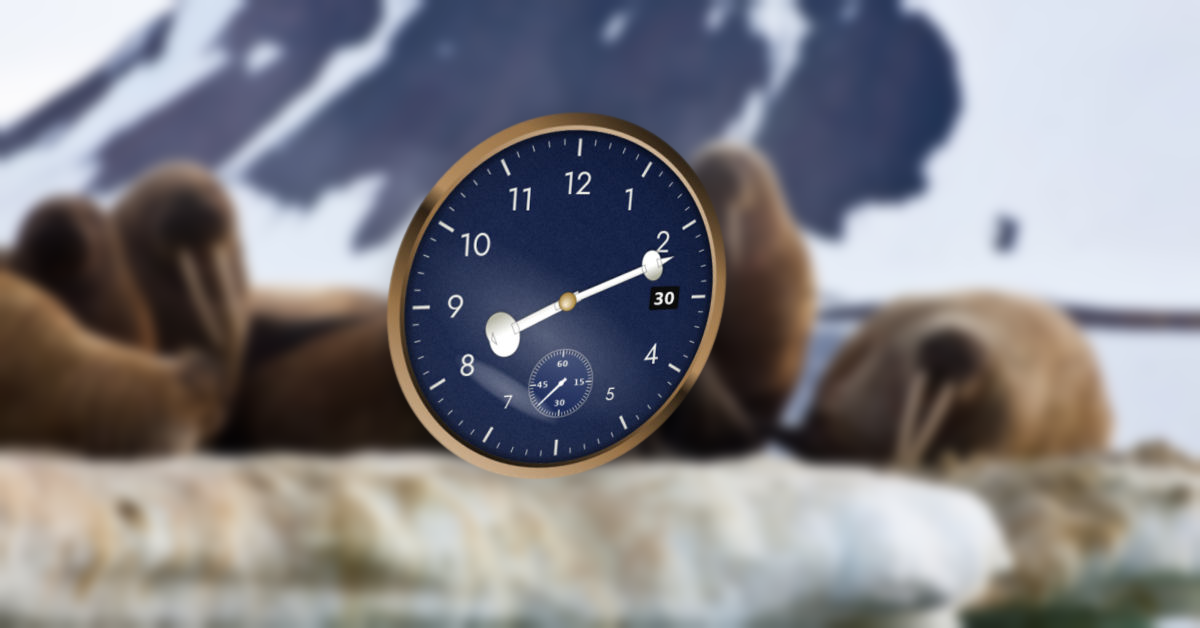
{"hour": 8, "minute": 11, "second": 38}
